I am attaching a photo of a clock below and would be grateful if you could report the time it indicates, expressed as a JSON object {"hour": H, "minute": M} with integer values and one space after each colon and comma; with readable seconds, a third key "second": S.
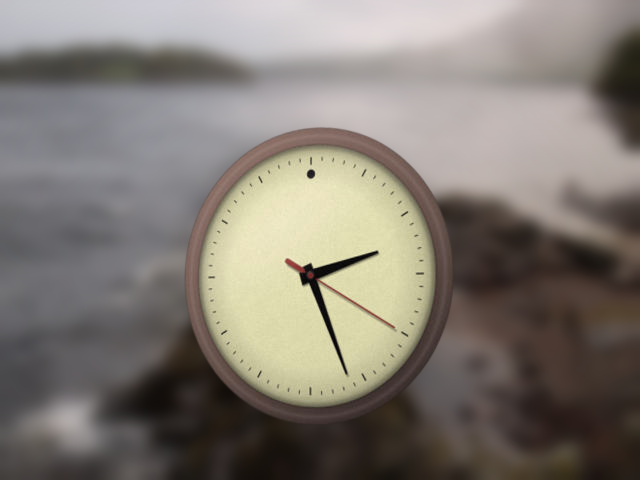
{"hour": 2, "minute": 26, "second": 20}
